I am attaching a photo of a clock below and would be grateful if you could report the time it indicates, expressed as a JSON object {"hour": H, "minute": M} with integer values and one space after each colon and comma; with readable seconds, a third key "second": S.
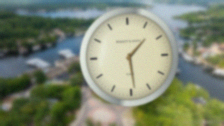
{"hour": 1, "minute": 29}
